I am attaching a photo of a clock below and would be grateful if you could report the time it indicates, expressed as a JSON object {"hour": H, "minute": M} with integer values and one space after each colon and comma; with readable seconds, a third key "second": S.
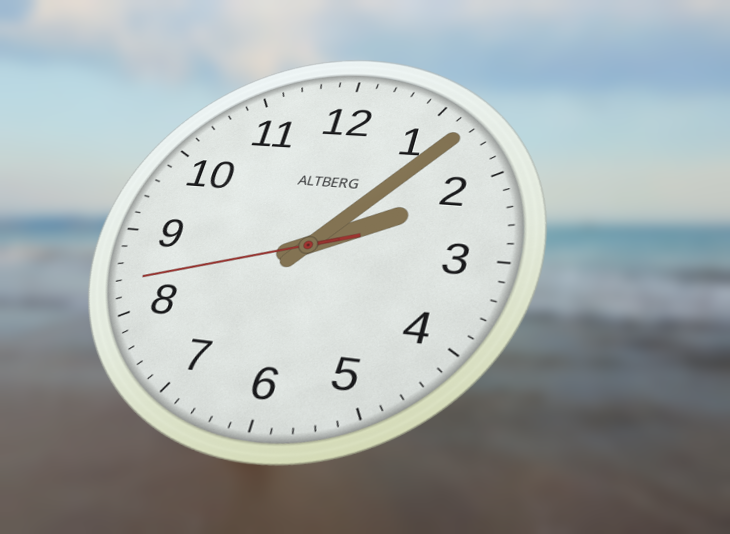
{"hour": 2, "minute": 6, "second": 42}
